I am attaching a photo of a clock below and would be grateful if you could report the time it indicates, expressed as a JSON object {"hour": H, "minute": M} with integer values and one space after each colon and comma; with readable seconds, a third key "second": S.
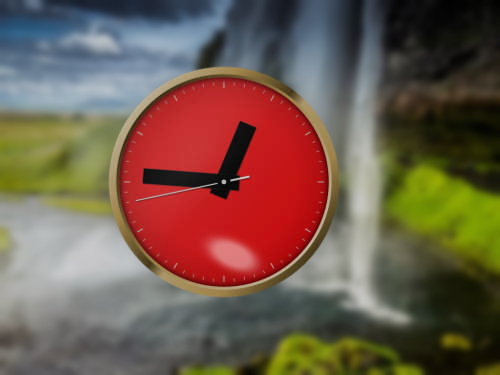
{"hour": 12, "minute": 45, "second": 43}
